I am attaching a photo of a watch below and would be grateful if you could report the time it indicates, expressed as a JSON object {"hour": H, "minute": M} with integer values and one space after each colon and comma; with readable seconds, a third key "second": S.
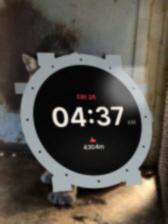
{"hour": 4, "minute": 37}
